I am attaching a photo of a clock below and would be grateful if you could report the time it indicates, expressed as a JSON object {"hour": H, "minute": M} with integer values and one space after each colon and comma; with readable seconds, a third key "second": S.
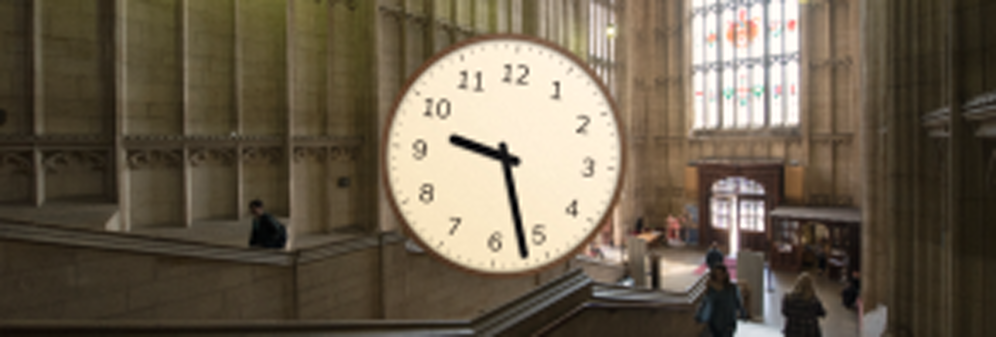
{"hour": 9, "minute": 27}
